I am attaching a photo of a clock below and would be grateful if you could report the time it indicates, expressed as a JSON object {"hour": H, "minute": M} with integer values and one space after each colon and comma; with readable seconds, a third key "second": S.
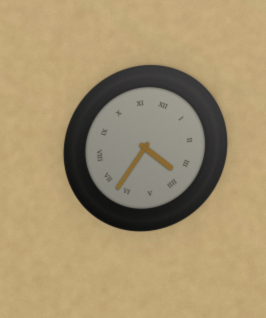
{"hour": 3, "minute": 32}
